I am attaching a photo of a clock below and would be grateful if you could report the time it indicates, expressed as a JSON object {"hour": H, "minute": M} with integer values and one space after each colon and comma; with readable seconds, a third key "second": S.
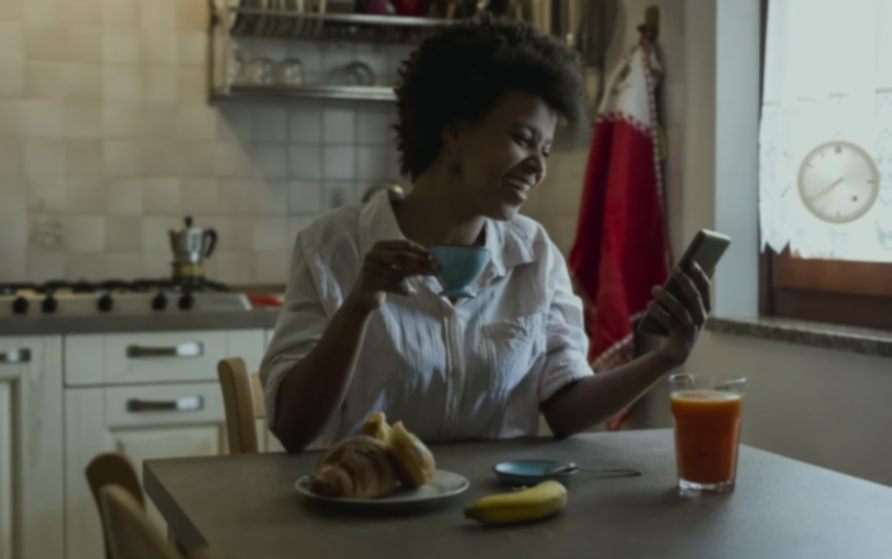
{"hour": 7, "minute": 39}
